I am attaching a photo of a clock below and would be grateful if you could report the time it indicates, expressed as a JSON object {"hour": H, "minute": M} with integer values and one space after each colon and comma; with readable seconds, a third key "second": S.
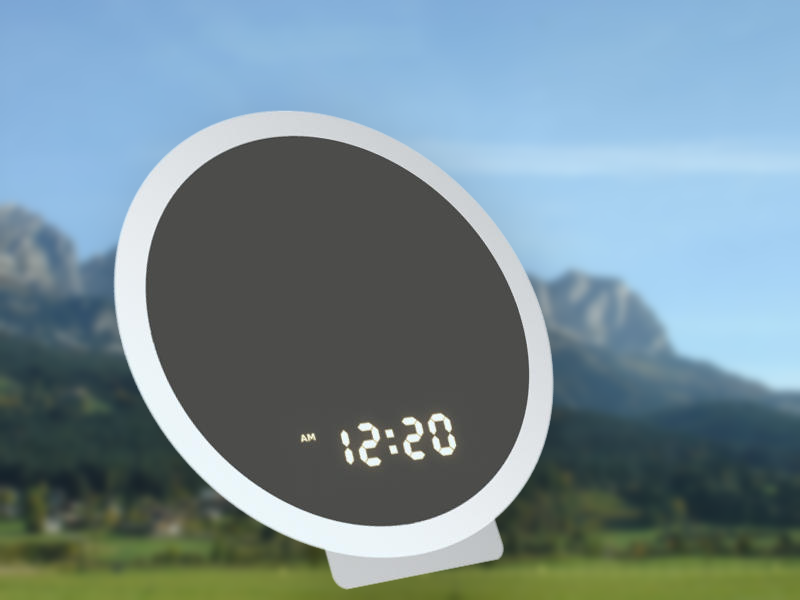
{"hour": 12, "minute": 20}
